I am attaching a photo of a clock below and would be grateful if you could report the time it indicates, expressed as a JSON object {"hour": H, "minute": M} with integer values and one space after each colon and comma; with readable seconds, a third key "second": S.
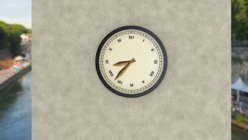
{"hour": 8, "minute": 37}
